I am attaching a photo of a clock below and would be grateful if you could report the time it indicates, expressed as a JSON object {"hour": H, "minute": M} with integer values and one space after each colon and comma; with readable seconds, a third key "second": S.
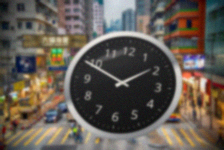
{"hour": 1, "minute": 49}
